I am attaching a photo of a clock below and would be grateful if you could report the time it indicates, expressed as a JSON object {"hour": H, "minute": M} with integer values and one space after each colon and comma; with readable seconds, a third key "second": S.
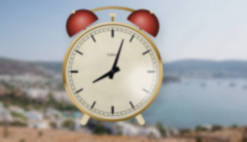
{"hour": 8, "minute": 3}
